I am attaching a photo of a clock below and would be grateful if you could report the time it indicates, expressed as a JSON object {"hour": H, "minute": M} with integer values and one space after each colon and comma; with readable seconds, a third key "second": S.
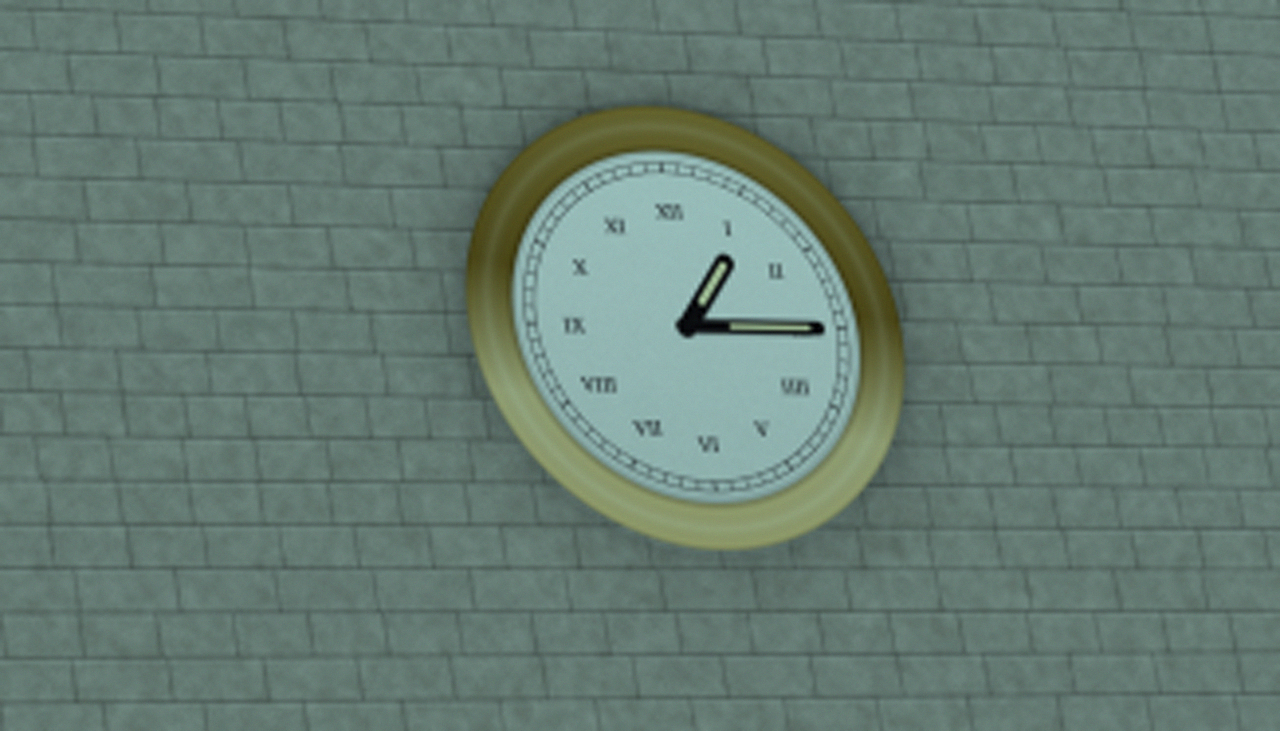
{"hour": 1, "minute": 15}
